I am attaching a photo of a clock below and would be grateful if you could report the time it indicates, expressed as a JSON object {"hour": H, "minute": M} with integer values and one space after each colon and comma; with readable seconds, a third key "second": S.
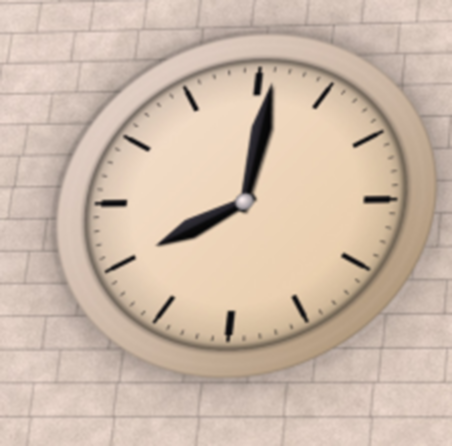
{"hour": 8, "minute": 1}
